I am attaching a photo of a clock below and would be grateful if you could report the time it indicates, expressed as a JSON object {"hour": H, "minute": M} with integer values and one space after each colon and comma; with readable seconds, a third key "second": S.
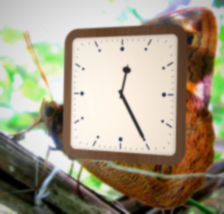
{"hour": 12, "minute": 25}
